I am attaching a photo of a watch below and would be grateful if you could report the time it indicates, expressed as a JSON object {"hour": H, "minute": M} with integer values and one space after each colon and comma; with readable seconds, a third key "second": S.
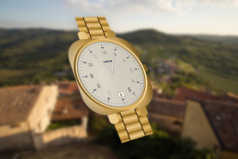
{"hour": 12, "minute": 54}
